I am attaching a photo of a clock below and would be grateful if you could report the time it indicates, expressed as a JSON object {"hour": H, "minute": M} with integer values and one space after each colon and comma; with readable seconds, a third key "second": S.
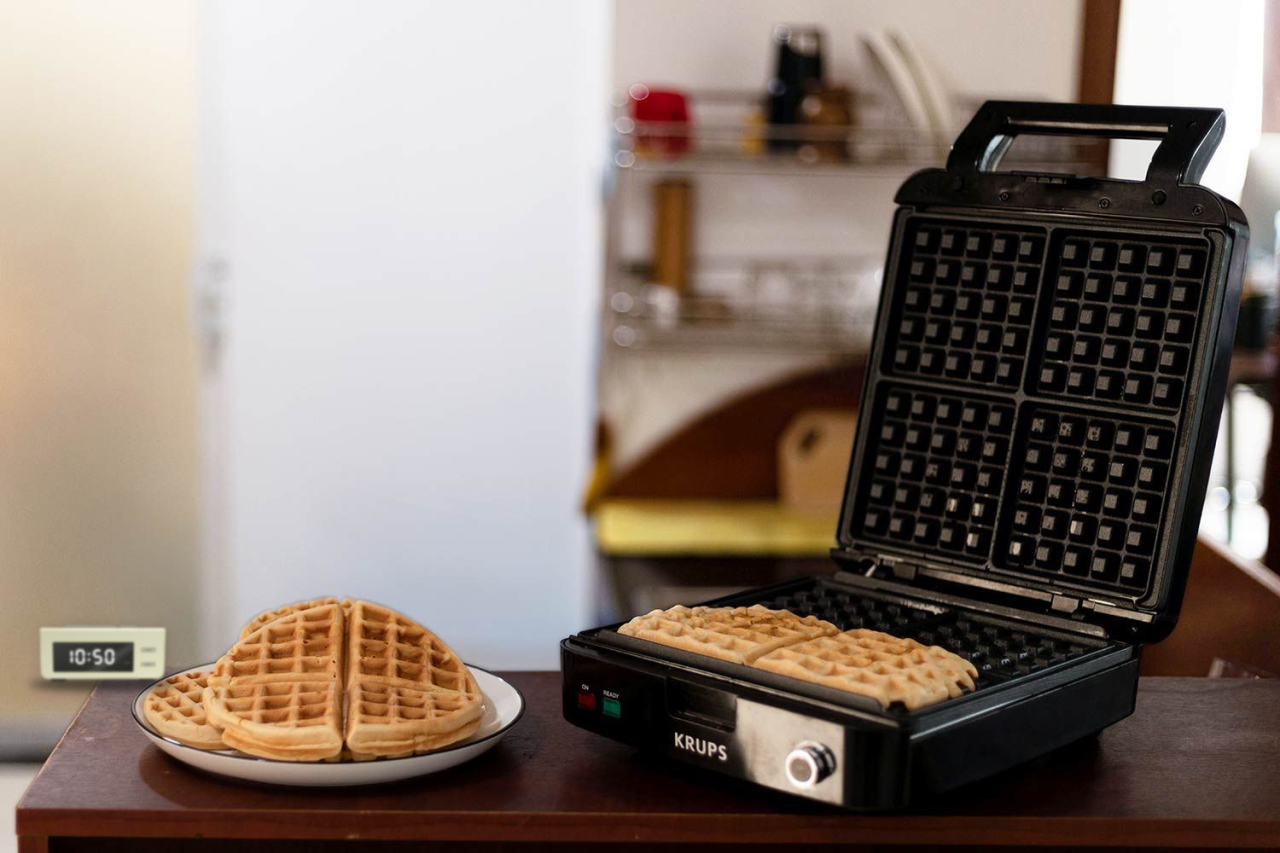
{"hour": 10, "minute": 50}
